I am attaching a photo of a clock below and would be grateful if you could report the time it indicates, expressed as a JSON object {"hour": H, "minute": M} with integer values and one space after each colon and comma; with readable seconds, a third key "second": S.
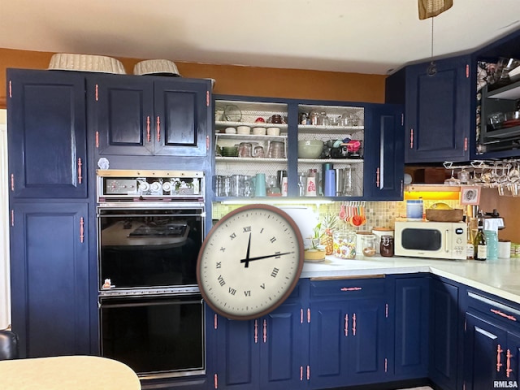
{"hour": 12, "minute": 15}
